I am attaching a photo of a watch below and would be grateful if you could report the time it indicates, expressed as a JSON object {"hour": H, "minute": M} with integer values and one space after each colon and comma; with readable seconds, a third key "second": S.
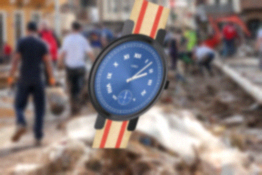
{"hour": 2, "minute": 7}
